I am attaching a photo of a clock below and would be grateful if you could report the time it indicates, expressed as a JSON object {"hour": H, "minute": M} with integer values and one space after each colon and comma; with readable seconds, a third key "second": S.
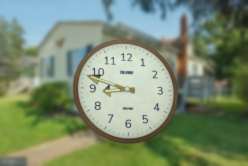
{"hour": 8, "minute": 48}
